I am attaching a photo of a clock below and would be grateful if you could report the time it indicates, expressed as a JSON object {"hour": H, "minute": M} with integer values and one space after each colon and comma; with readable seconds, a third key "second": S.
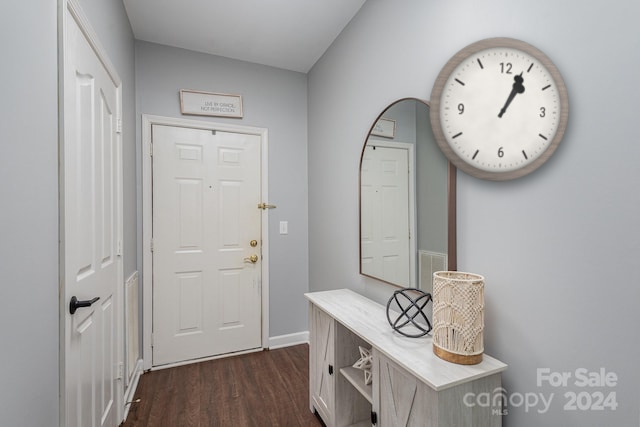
{"hour": 1, "minute": 4}
